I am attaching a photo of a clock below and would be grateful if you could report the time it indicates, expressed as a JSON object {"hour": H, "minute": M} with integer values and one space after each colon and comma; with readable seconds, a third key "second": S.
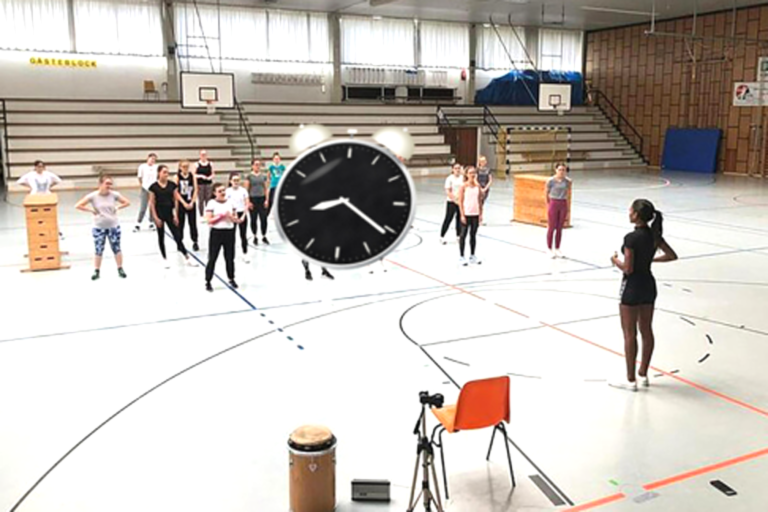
{"hour": 8, "minute": 21}
